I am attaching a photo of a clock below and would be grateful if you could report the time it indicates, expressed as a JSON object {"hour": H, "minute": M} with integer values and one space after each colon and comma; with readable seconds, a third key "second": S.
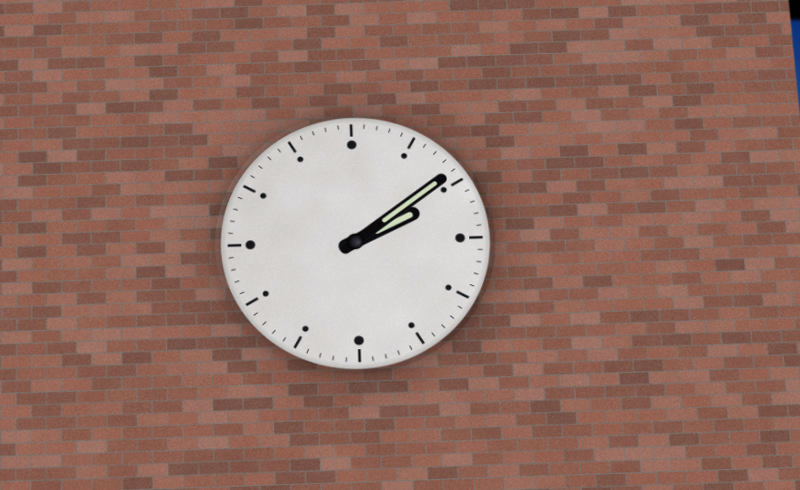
{"hour": 2, "minute": 9}
